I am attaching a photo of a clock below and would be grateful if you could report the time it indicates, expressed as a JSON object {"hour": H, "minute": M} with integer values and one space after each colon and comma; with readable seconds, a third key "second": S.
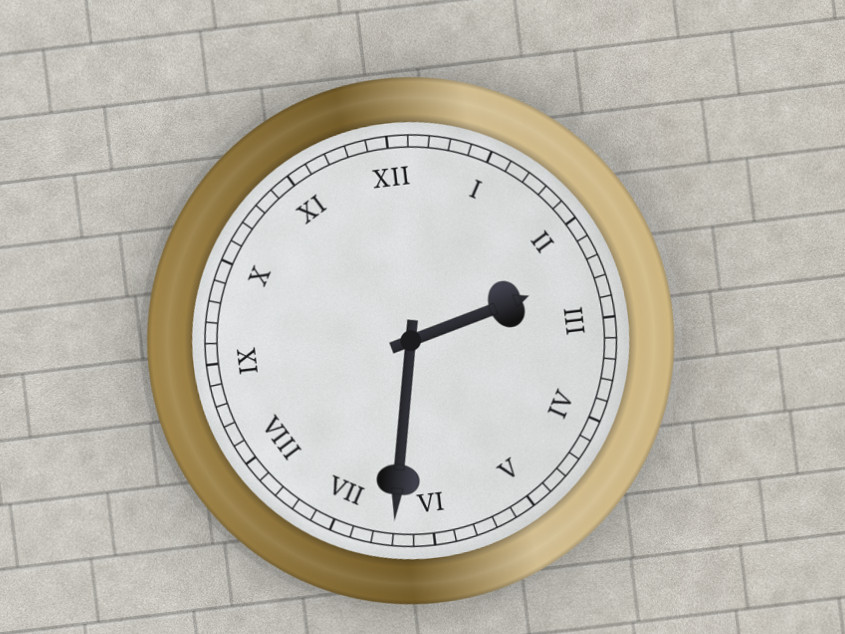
{"hour": 2, "minute": 32}
